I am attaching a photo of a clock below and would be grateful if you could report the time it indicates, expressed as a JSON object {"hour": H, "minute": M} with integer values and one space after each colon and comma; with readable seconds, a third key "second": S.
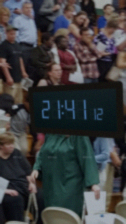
{"hour": 21, "minute": 41, "second": 12}
